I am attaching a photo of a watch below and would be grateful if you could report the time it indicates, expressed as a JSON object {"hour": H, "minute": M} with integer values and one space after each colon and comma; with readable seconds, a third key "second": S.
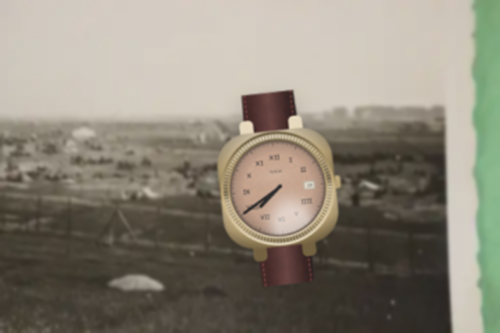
{"hour": 7, "minute": 40}
